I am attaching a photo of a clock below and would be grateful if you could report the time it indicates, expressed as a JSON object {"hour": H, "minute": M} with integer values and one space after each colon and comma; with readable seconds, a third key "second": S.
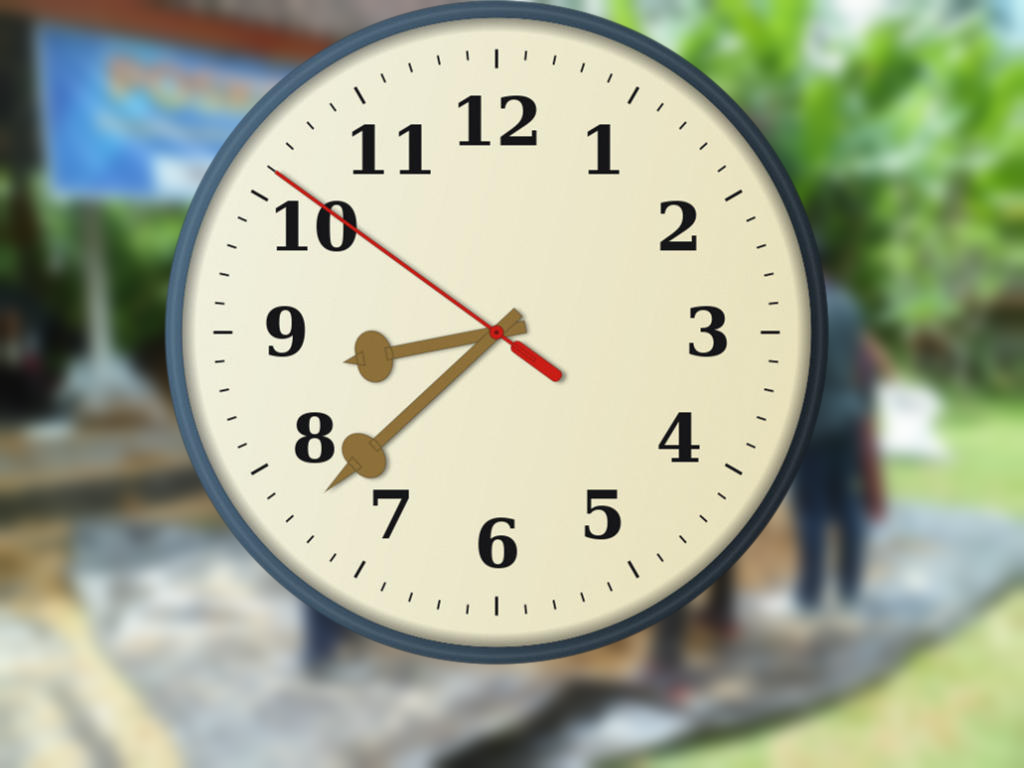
{"hour": 8, "minute": 37, "second": 51}
